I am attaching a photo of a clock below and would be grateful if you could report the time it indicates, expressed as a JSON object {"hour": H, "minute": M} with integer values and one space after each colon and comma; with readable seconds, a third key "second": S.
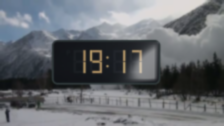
{"hour": 19, "minute": 17}
